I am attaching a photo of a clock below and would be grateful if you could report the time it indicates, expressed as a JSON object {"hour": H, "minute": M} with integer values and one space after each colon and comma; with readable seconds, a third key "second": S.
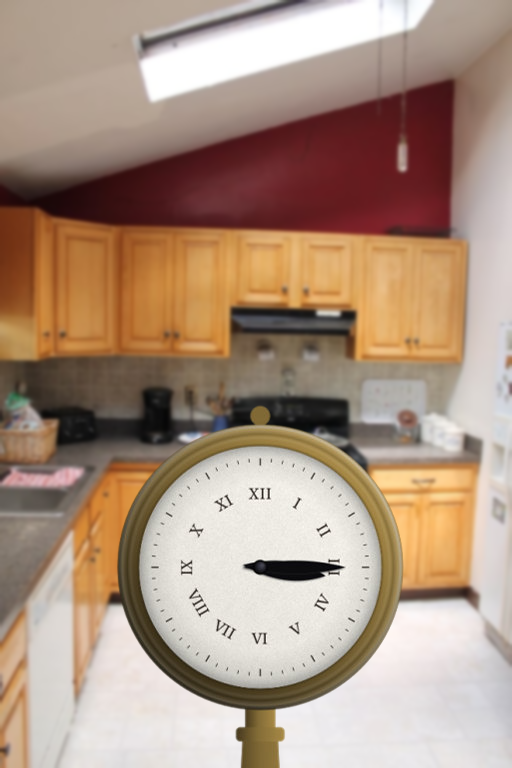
{"hour": 3, "minute": 15}
